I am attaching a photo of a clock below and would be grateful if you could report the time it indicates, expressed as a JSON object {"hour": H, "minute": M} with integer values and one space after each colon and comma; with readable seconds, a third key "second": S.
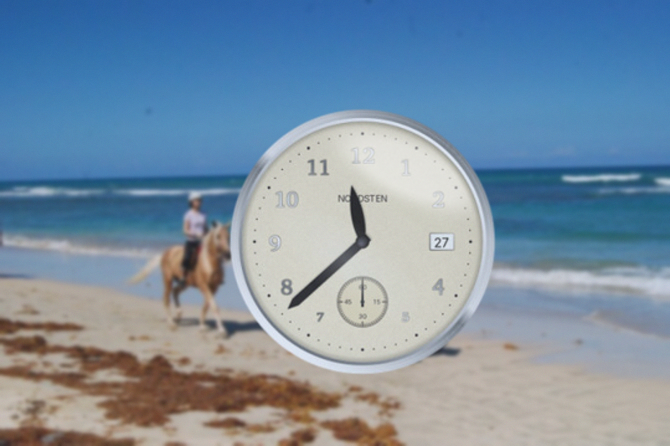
{"hour": 11, "minute": 38}
